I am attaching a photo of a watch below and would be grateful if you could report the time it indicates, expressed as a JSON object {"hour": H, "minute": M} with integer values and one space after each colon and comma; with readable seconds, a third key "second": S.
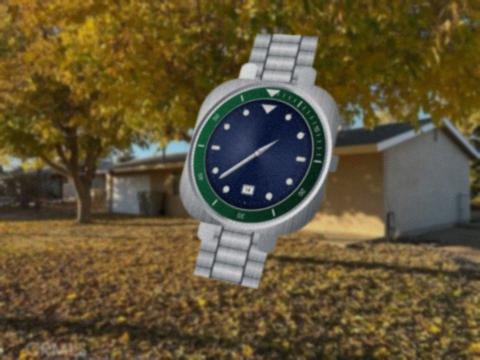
{"hour": 1, "minute": 38}
